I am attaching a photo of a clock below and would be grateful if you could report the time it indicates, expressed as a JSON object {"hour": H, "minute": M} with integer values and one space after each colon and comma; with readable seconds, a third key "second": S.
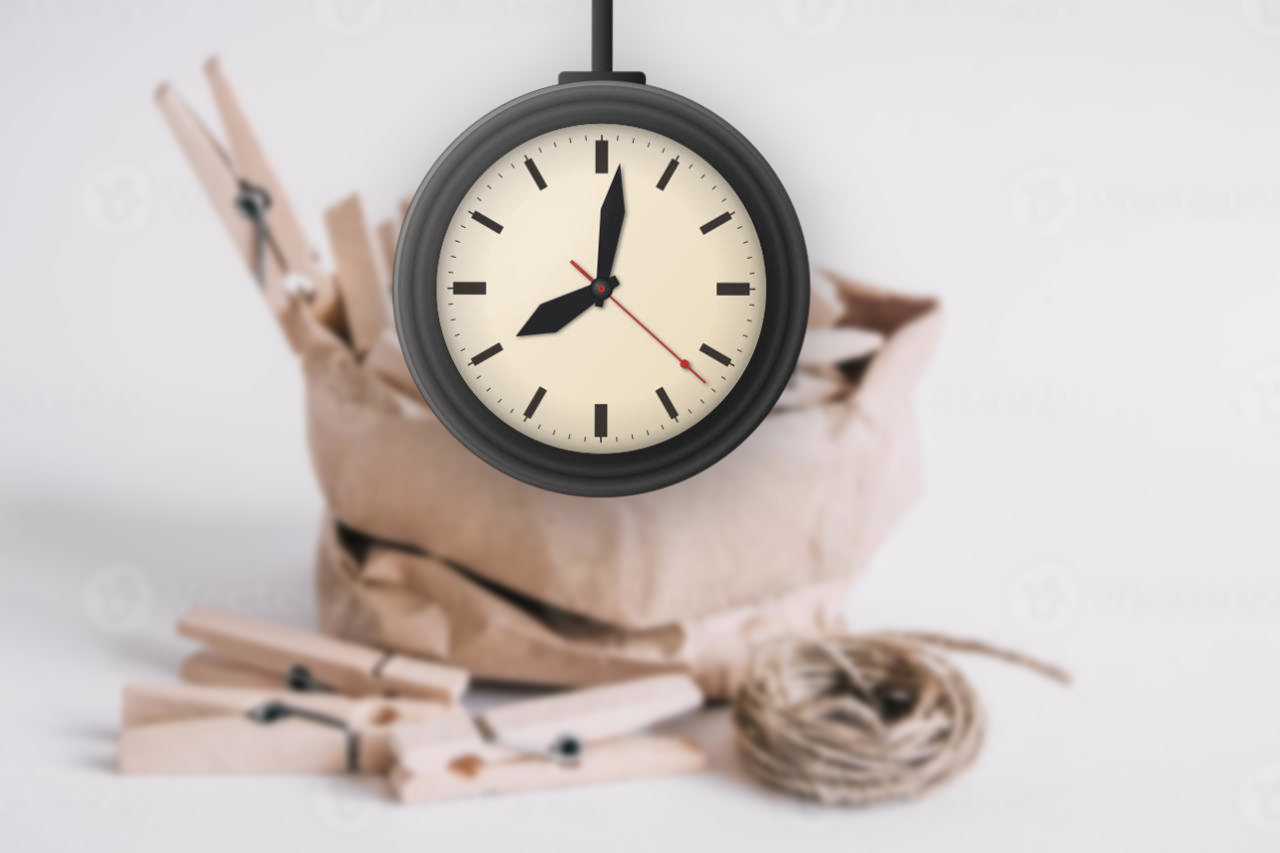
{"hour": 8, "minute": 1, "second": 22}
